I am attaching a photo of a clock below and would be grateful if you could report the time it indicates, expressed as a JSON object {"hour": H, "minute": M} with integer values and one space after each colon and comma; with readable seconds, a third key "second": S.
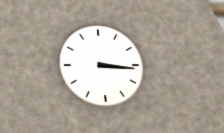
{"hour": 3, "minute": 16}
